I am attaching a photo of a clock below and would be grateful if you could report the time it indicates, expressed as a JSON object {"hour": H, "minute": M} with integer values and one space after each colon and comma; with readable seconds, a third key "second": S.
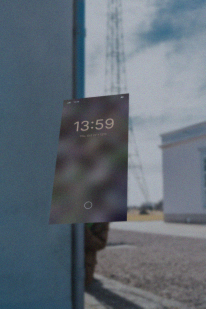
{"hour": 13, "minute": 59}
